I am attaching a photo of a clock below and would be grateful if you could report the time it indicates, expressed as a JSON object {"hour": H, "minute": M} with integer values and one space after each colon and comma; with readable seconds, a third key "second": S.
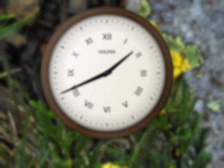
{"hour": 1, "minute": 41}
